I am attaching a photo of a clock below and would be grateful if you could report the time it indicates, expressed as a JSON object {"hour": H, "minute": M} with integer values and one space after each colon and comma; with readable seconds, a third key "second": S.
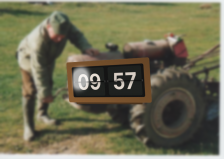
{"hour": 9, "minute": 57}
